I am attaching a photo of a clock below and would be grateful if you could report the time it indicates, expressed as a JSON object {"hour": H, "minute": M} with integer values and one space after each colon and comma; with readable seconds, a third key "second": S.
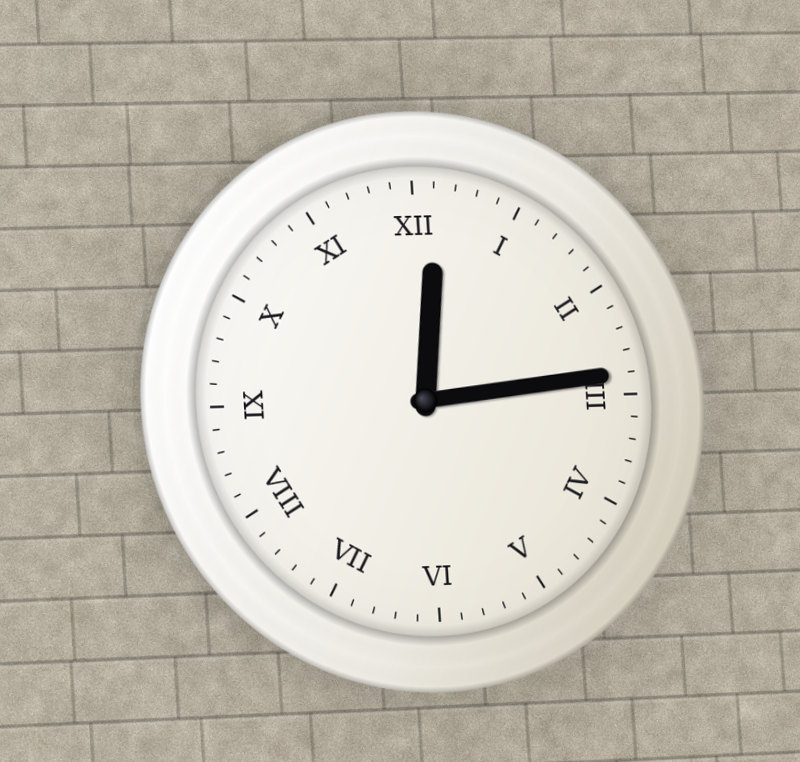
{"hour": 12, "minute": 14}
